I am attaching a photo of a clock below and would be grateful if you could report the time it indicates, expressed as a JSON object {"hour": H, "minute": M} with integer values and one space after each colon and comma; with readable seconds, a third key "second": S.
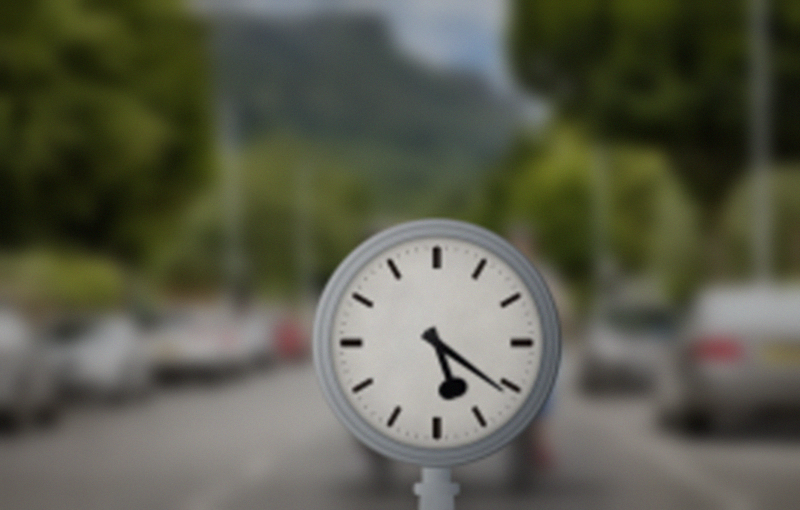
{"hour": 5, "minute": 21}
